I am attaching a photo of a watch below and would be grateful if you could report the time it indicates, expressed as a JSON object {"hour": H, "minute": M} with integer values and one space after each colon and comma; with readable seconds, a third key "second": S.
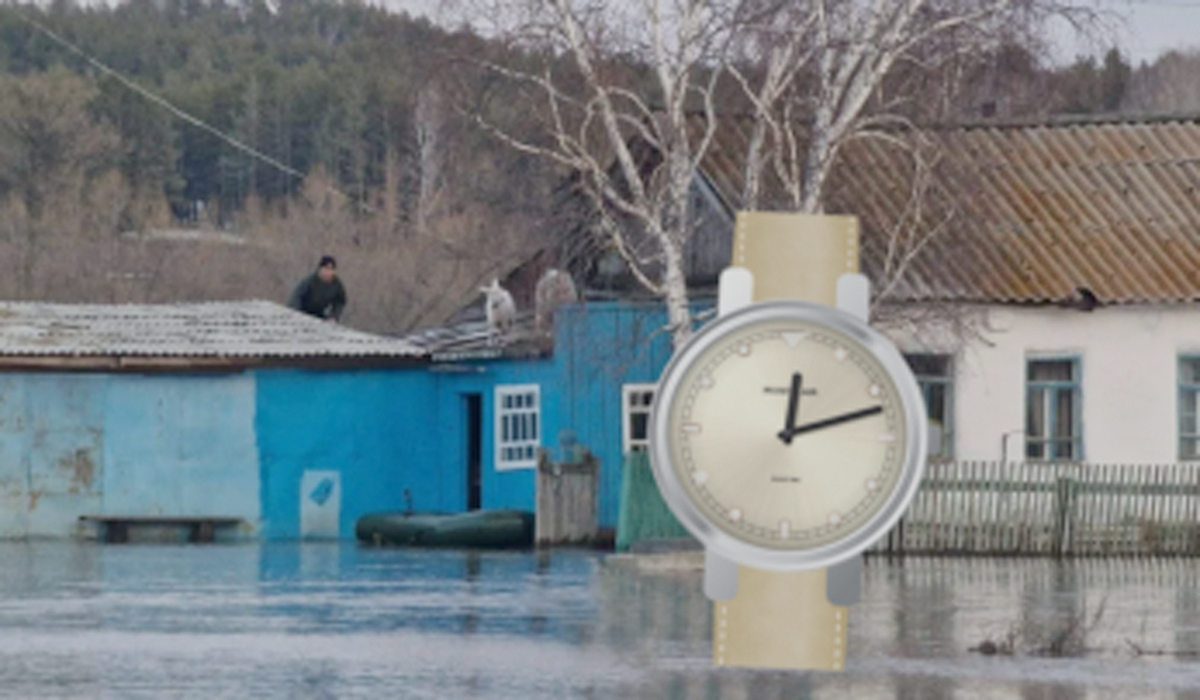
{"hour": 12, "minute": 12}
